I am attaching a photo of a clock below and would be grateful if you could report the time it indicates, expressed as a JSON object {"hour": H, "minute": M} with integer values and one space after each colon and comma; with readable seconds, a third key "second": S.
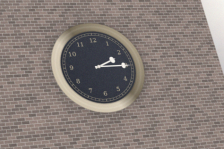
{"hour": 2, "minute": 15}
